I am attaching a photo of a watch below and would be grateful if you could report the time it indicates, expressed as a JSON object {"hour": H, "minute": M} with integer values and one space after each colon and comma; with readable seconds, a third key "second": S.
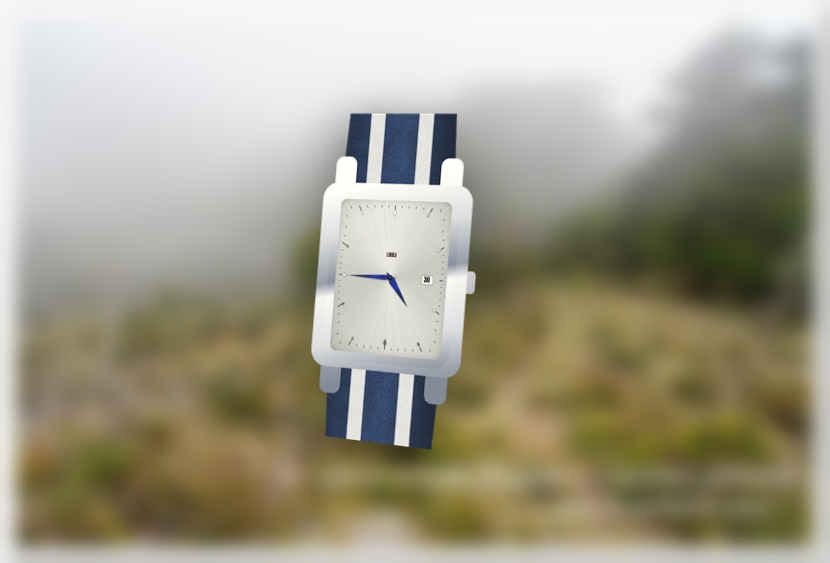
{"hour": 4, "minute": 45}
